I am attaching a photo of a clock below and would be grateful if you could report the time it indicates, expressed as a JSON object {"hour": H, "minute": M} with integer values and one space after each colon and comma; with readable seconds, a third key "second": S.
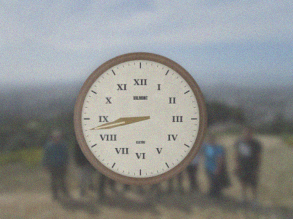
{"hour": 8, "minute": 43}
